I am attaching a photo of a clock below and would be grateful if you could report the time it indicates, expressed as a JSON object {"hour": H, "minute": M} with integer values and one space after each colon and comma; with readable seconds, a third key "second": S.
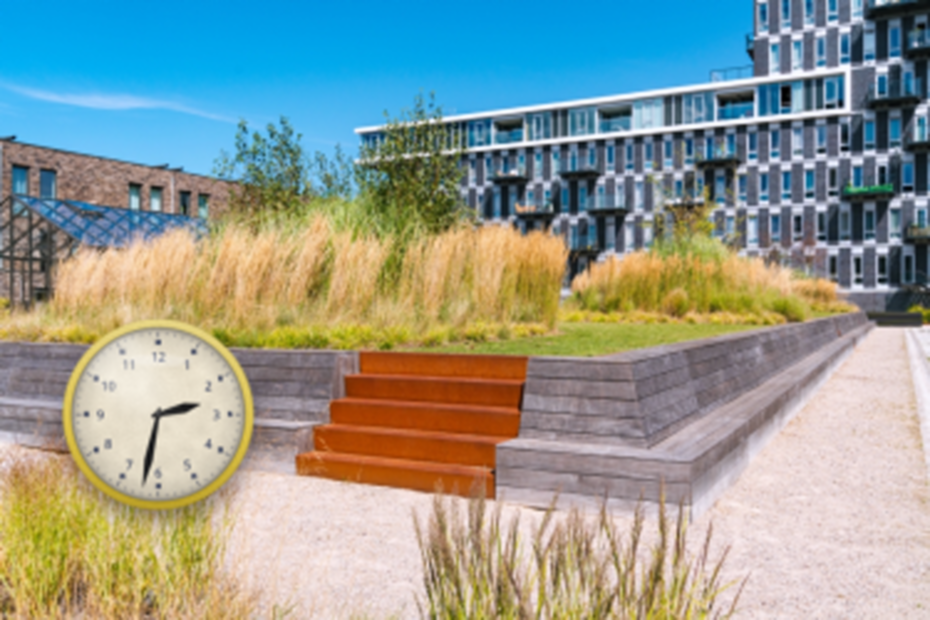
{"hour": 2, "minute": 32}
